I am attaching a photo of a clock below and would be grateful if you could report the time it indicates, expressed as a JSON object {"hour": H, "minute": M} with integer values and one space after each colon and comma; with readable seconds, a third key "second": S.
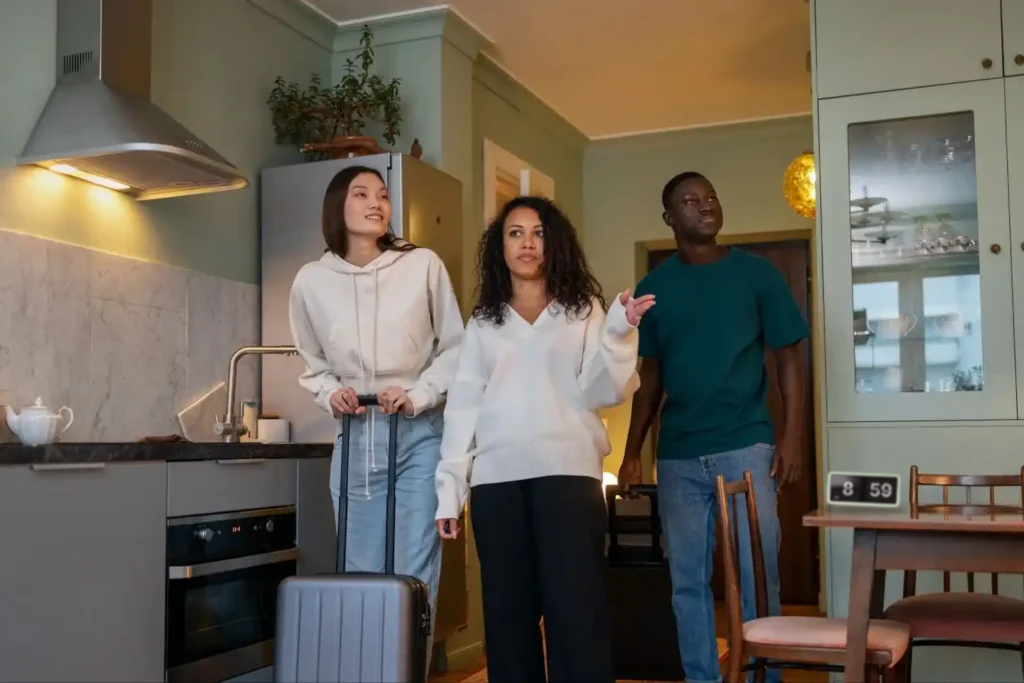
{"hour": 8, "minute": 59}
